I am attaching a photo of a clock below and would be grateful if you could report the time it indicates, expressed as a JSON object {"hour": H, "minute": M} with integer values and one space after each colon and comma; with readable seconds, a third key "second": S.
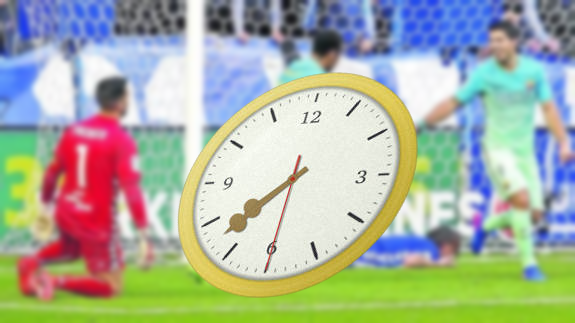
{"hour": 7, "minute": 37, "second": 30}
